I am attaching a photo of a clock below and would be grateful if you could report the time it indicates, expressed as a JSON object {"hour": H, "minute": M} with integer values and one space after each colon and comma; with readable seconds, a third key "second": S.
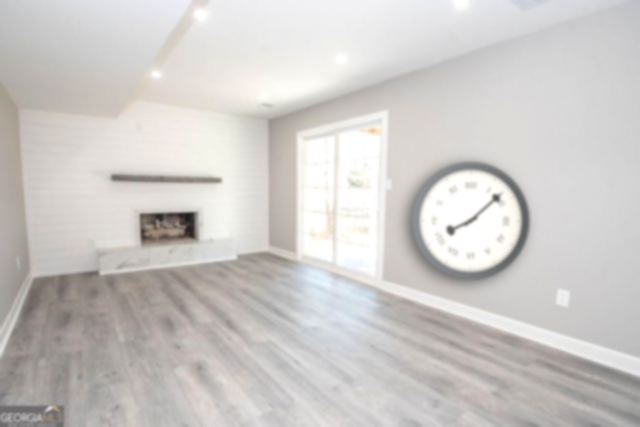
{"hour": 8, "minute": 8}
